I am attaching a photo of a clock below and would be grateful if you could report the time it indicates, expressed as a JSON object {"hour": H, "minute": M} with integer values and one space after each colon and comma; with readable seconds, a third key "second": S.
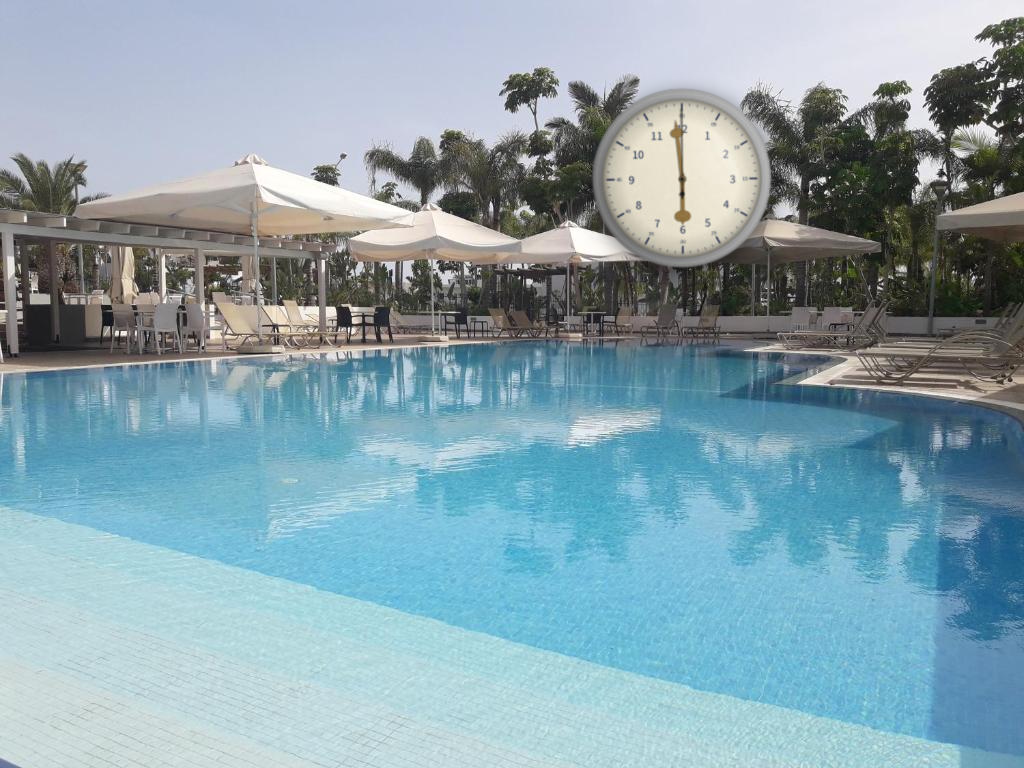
{"hour": 5, "minute": 59, "second": 0}
